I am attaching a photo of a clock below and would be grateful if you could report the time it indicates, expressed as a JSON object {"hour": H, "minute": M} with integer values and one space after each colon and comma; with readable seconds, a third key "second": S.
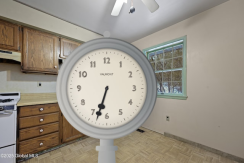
{"hour": 6, "minute": 33}
